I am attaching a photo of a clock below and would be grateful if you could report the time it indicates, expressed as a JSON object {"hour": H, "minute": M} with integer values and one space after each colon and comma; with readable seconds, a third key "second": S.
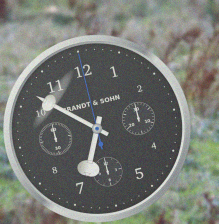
{"hour": 6, "minute": 52}
